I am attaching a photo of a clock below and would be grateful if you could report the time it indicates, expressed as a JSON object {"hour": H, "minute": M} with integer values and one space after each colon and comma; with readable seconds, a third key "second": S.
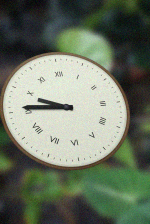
{"hour": 9, "minute": 46}
